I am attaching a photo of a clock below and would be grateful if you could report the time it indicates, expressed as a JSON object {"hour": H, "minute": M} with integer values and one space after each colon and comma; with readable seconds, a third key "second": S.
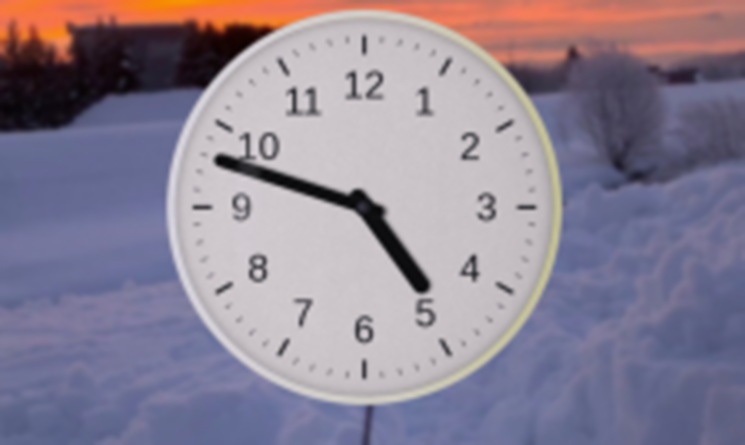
{"hour": 4, "minute": 48}
